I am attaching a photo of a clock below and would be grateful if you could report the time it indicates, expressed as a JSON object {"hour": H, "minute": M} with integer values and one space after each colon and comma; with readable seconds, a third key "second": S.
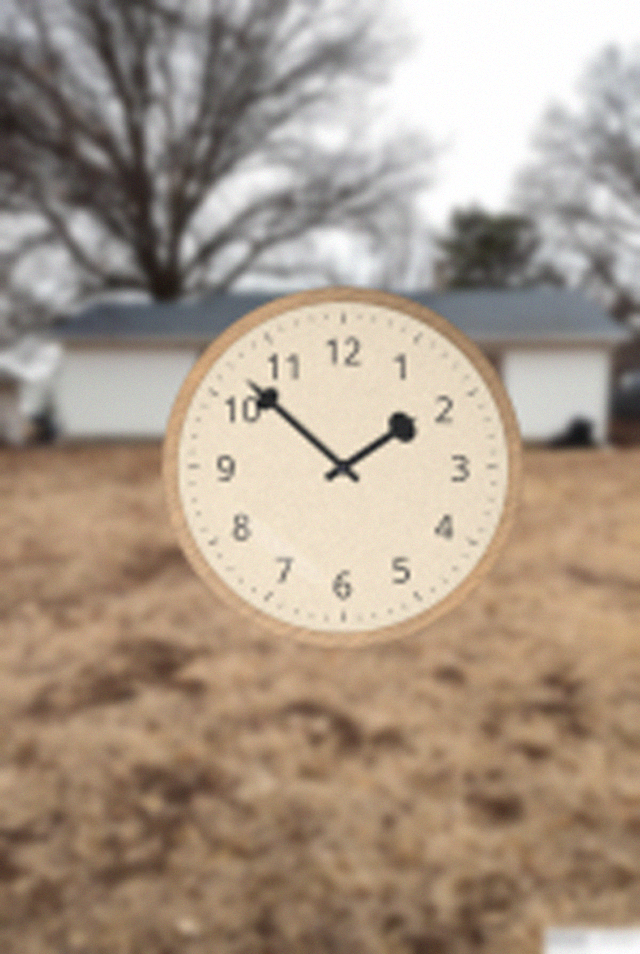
{"hour": 1, "minute": 52}
